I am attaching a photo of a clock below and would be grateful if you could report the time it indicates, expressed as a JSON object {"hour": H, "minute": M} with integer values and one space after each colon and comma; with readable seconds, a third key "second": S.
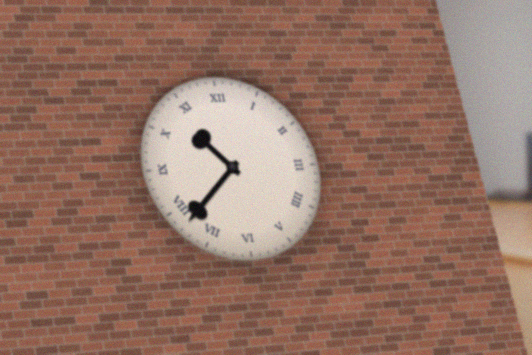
{"hour": 10, "minute": 38}
